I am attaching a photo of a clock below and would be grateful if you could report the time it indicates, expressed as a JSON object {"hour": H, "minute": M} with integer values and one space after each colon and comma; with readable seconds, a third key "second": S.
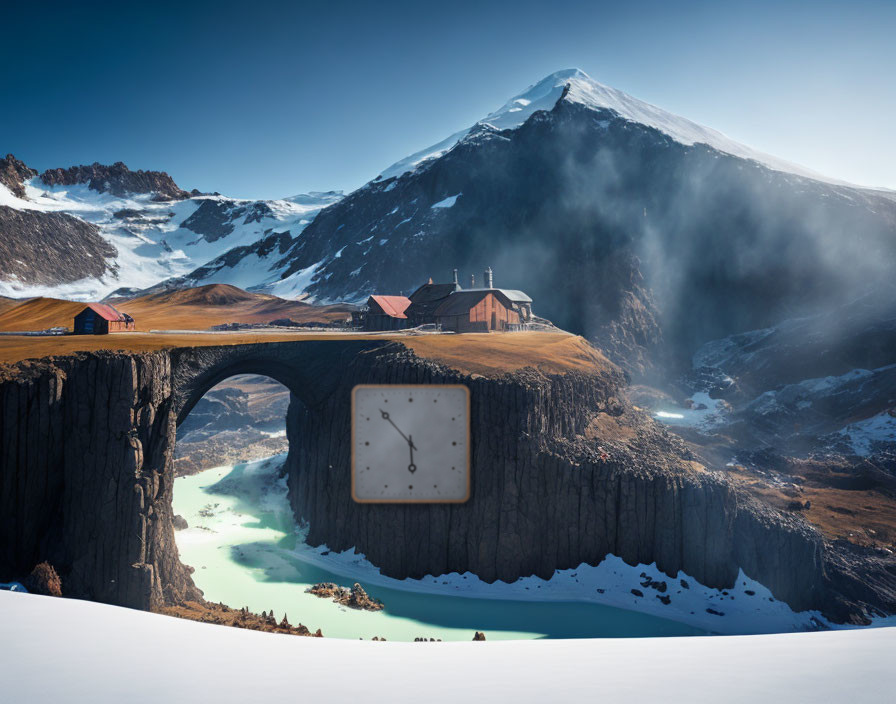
{"hour": 5, "minute": 53}
